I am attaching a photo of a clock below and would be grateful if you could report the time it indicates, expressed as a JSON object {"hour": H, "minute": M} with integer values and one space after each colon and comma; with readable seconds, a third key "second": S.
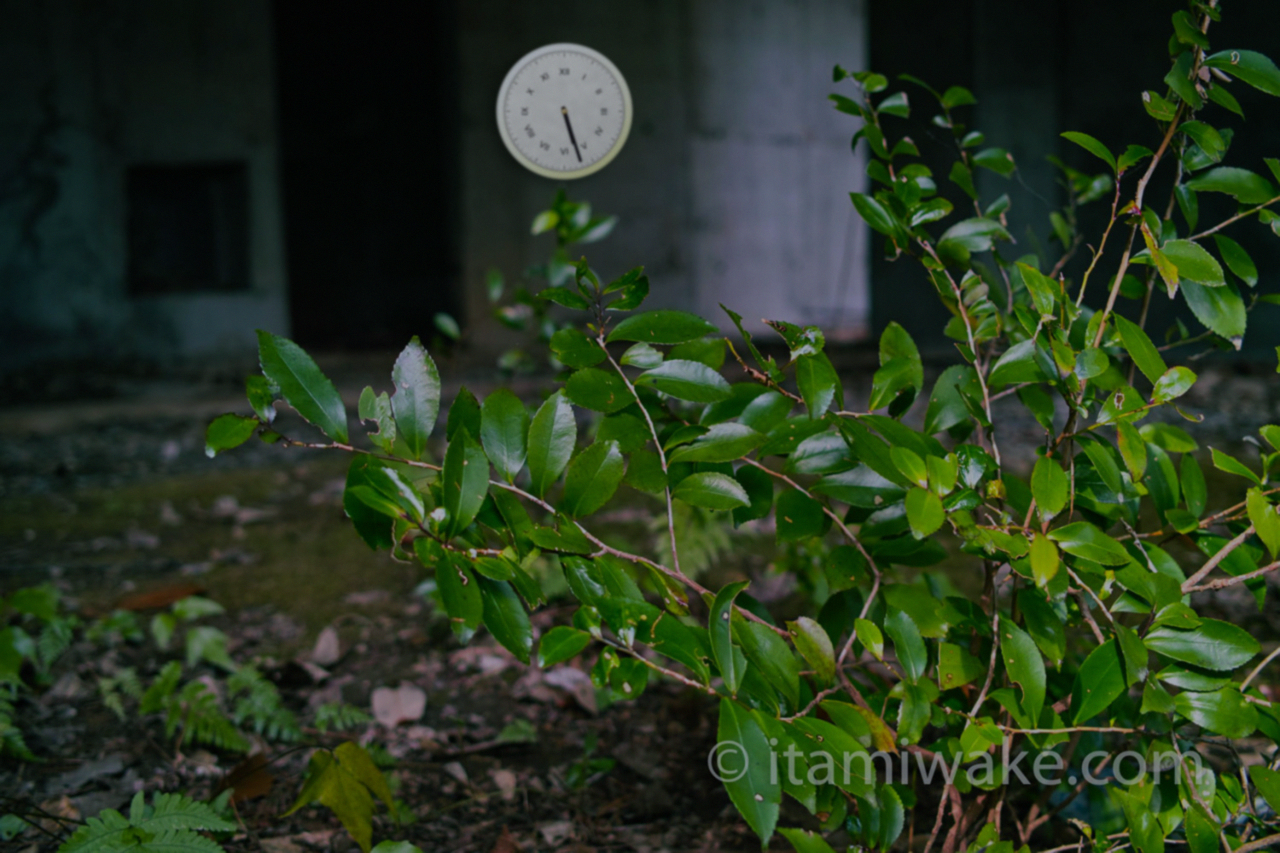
{"hour": 5, "minute": 27}
